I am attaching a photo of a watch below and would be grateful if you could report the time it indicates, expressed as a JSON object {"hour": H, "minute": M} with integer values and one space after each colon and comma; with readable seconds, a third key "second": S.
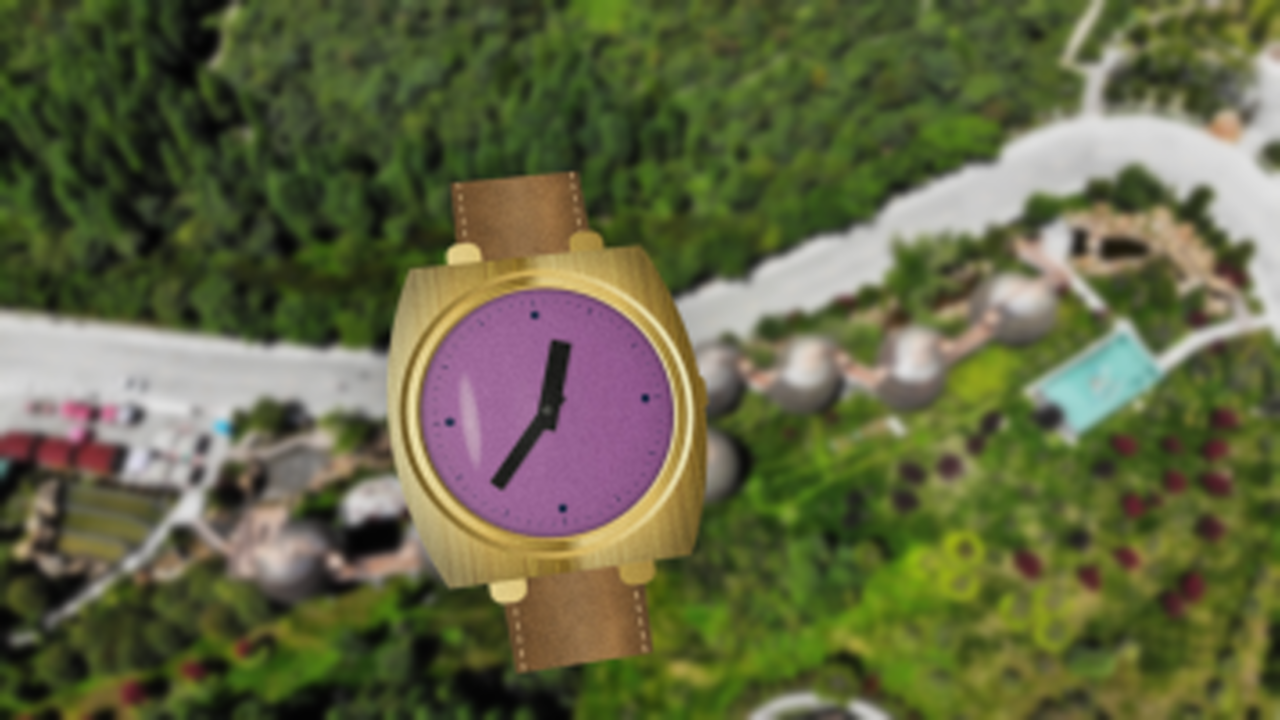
{"hour": 12, "minute": 37}
